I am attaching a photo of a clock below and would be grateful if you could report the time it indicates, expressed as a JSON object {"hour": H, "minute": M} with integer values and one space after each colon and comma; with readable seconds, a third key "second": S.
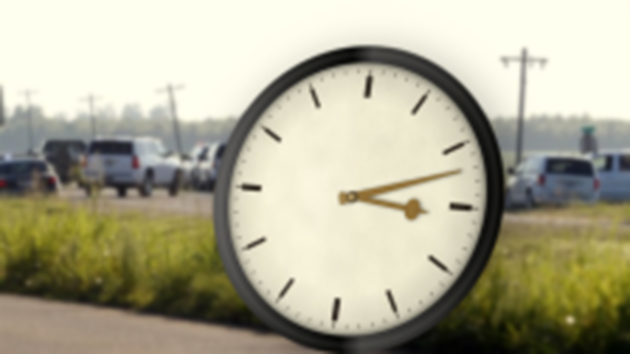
{"hour": 3, "minute": 12}
